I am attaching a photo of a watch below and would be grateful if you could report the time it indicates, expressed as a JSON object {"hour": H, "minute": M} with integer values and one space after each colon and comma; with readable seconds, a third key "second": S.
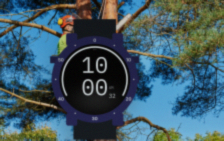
{"hour": 10, "minute": 0}
